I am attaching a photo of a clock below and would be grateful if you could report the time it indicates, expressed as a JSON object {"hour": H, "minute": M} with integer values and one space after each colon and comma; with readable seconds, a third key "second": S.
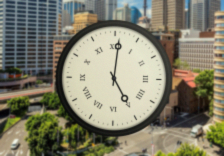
{"hour": 5, "minute": 1}
